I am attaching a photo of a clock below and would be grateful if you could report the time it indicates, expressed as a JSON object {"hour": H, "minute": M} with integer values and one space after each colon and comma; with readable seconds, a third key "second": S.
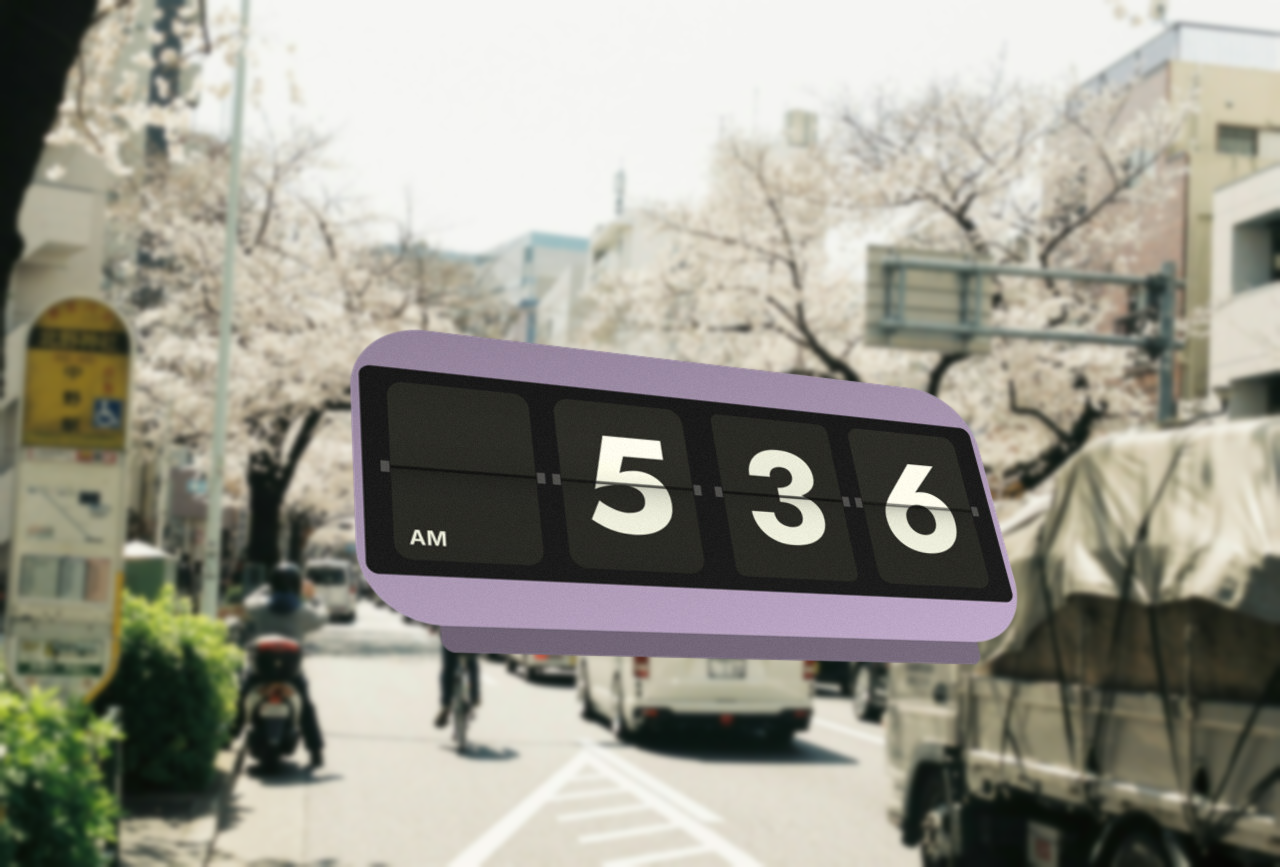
{"hour": 5, "minute": 36}
